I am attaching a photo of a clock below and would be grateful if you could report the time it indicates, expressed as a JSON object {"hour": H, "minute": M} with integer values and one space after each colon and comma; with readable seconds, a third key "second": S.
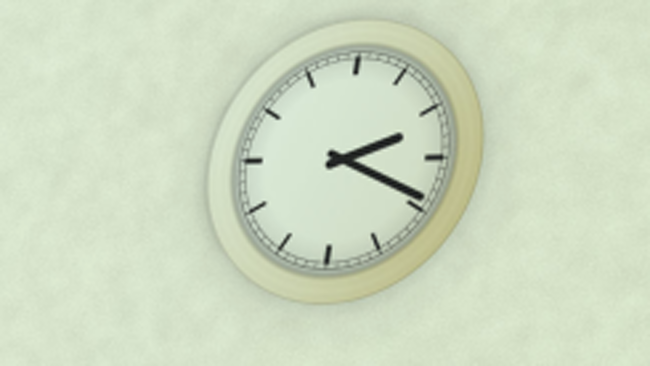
{"hour": 2, "minute": 19}
